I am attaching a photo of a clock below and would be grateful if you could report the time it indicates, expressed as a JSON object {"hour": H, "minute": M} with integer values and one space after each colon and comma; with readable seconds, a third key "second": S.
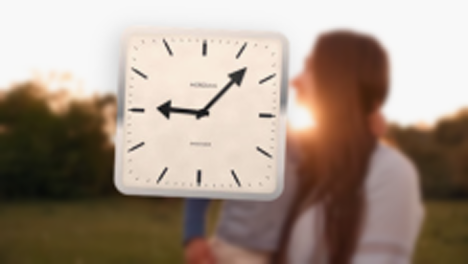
{"hour": 9, "minute": 7}
